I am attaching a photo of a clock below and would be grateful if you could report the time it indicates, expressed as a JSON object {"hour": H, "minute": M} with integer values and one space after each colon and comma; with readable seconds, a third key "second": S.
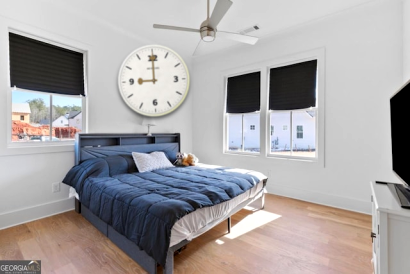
{"hour": 9, "minute": 0}
